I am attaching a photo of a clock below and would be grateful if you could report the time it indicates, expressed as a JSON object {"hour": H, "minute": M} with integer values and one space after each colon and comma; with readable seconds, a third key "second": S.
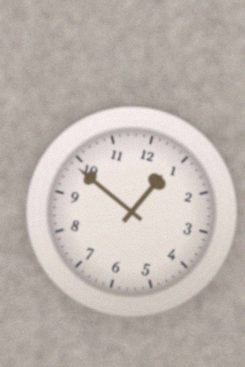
{"hour": 12, "minute": 49}
